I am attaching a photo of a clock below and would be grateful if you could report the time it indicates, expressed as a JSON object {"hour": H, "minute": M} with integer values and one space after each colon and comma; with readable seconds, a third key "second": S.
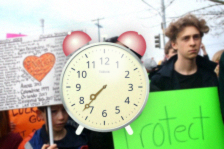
{"hour": 7, "minute": 37}
